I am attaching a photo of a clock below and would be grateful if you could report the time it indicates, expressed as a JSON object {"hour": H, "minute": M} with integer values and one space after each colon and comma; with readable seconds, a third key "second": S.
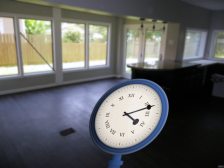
{"hour": 4, "minute": 12}
